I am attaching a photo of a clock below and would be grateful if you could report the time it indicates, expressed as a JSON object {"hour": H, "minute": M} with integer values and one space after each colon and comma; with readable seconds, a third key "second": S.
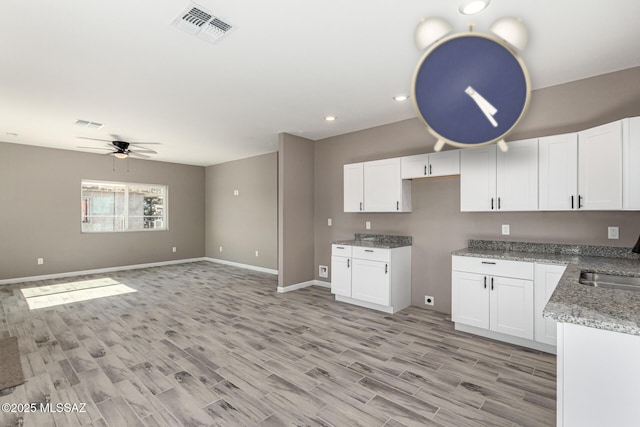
{"hour": 4, "minute": 24}
